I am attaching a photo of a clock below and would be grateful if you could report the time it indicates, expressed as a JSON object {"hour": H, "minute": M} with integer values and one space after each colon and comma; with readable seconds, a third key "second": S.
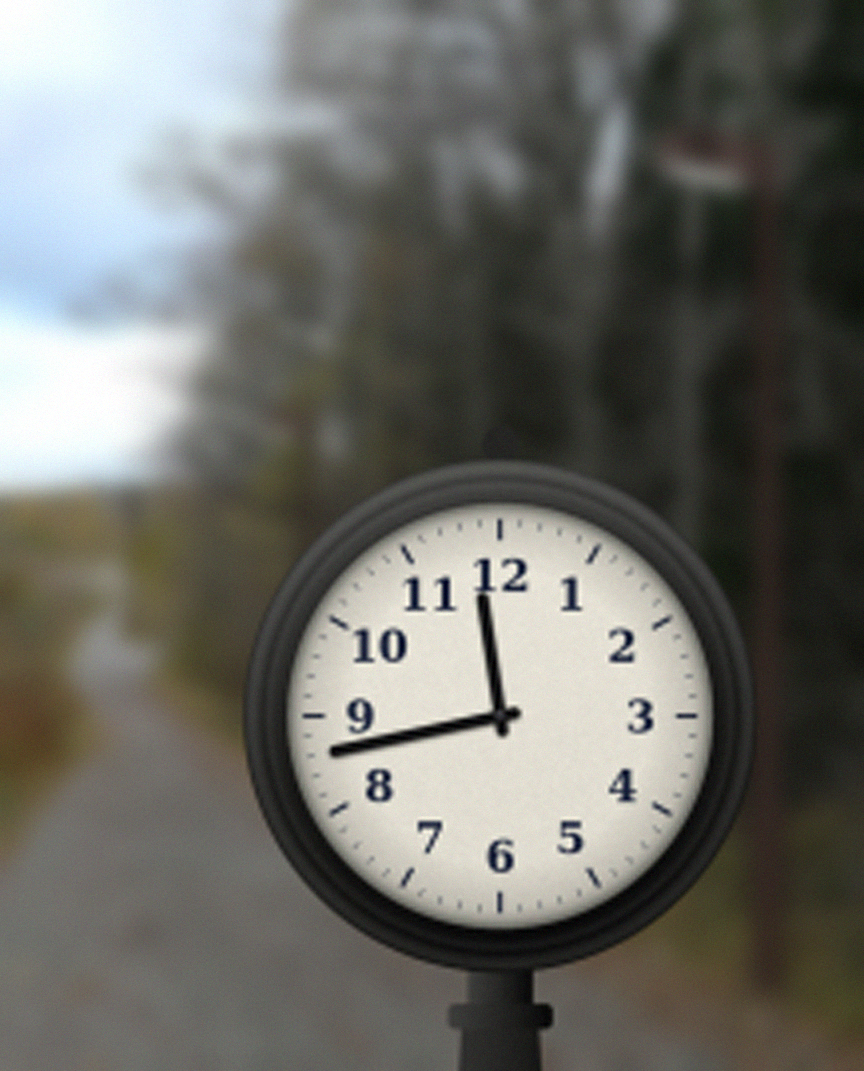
{"hour": 11, "minute": 43}
